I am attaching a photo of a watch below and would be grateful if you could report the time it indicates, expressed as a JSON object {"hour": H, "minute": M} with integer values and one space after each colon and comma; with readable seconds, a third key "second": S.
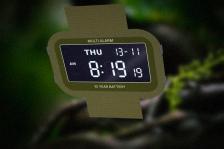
{"hour": 8, "minute": 19, "second": 19}
